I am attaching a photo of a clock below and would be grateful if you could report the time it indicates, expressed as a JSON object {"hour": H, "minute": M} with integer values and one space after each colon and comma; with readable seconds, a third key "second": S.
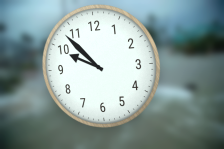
{"hour": 9, "minute": 53}
